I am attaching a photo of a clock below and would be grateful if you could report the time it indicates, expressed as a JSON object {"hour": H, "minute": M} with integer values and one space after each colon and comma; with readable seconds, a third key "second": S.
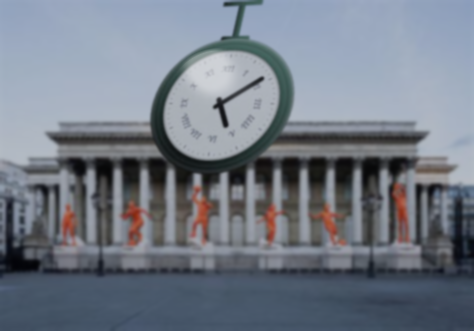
{"hour": 5, "minute": 9}
